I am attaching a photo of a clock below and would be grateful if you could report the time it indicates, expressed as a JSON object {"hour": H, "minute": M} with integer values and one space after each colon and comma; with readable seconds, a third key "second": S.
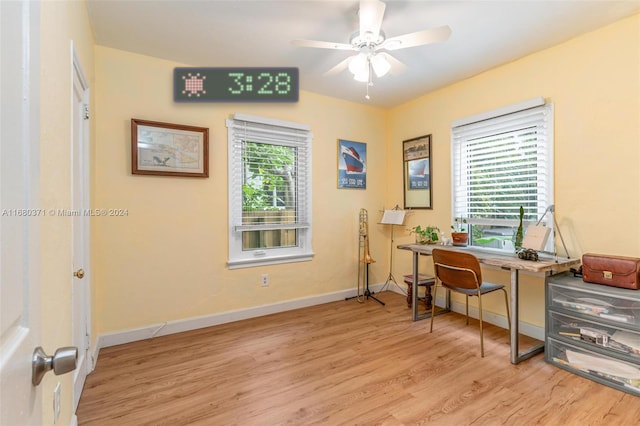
{"hour": 3, "minute": 28}
